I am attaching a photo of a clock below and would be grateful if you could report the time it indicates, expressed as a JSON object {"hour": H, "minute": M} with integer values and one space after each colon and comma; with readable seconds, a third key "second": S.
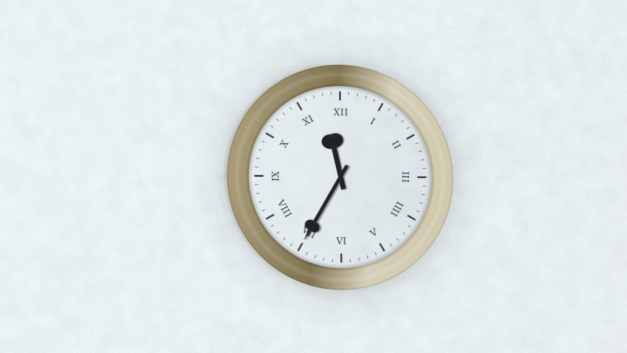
{"hour": 11, "minute": 35}
